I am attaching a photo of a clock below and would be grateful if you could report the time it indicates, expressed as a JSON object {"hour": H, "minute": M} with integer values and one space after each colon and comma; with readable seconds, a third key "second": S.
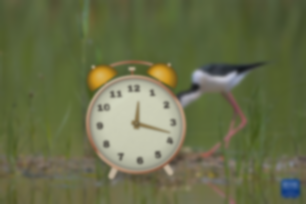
{"hour": 12, "minute": 18}
